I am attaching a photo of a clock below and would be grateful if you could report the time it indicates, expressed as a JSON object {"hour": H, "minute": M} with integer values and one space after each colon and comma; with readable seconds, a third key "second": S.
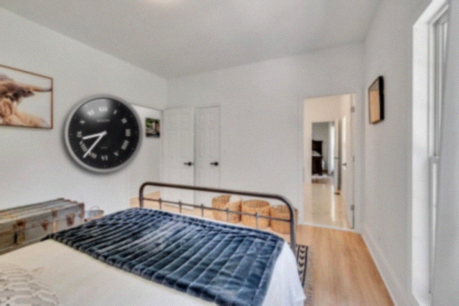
{"hour": 8, "minute": 37}
